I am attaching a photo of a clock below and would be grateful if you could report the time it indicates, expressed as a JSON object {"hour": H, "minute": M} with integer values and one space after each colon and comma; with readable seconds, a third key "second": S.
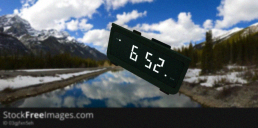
{"hour": 6, "minute": 52}
